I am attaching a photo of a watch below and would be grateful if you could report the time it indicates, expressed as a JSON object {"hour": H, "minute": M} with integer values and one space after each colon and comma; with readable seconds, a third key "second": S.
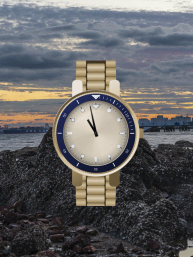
{"hour": 10, "minute": 58}
